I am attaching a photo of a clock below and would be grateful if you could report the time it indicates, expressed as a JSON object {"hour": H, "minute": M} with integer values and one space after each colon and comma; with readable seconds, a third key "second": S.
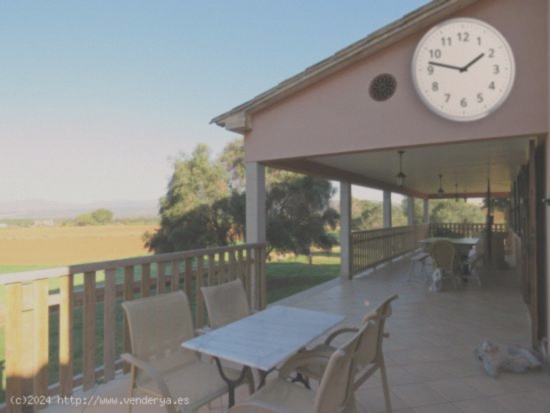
{"hour": 1, "minute": 47}
